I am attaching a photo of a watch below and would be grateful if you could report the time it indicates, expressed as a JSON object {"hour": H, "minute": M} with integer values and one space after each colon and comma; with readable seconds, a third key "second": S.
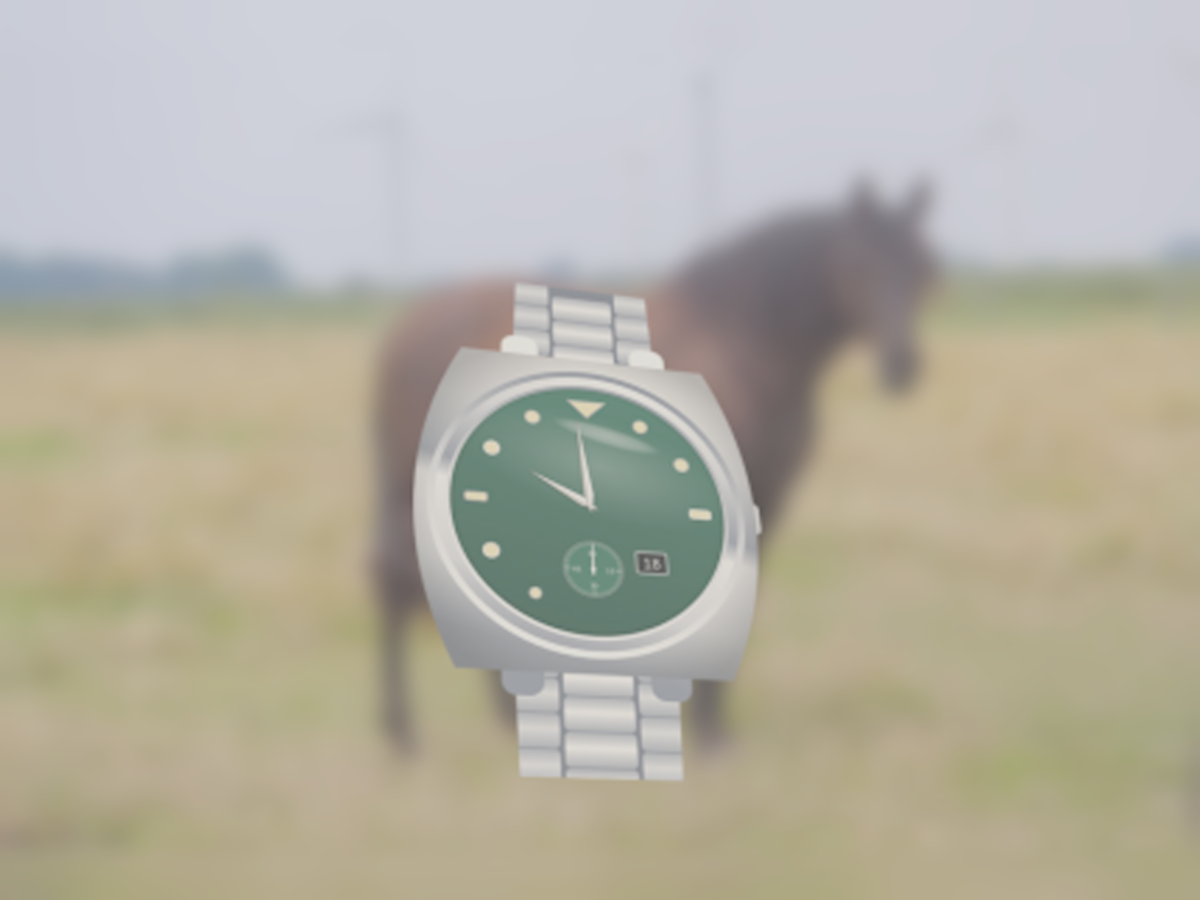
{"hour": 9, "minute": 59}
